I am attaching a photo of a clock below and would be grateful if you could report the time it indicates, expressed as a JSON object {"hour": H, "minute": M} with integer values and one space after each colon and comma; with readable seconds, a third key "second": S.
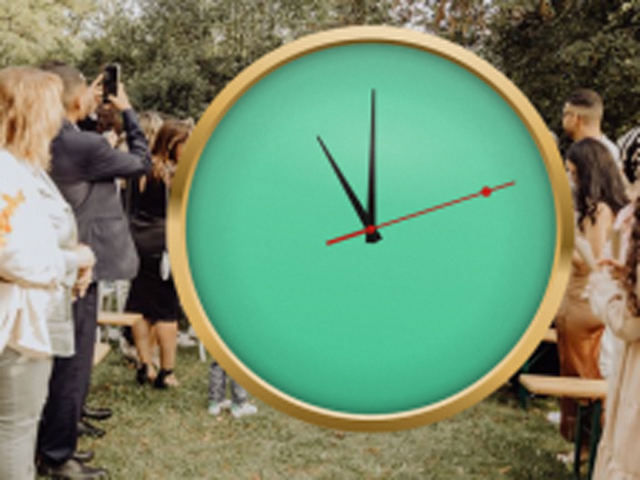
{"hour": 11, "minute": 0, "second": 12}
